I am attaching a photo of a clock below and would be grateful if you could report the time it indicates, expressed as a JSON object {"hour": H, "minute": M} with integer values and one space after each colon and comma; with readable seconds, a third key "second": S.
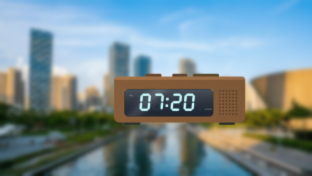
{"hour": 7, "minute": 20}
